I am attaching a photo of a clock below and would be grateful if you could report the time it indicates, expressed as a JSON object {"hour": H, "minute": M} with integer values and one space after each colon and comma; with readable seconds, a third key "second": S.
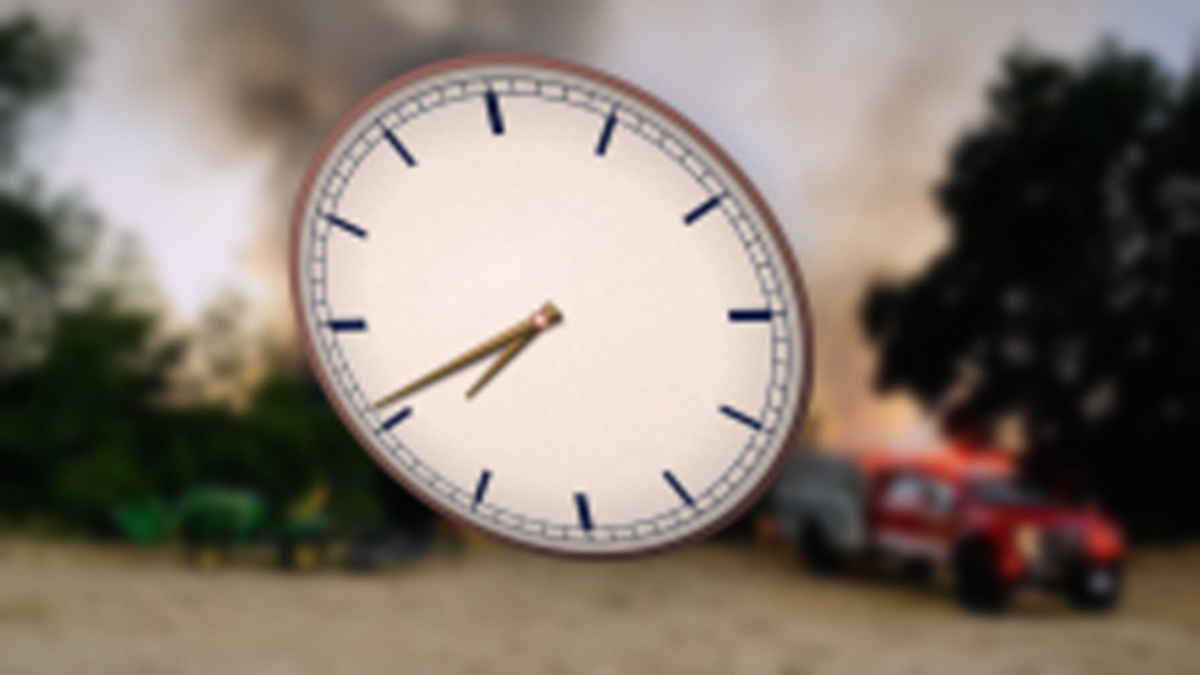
{"hour": 7, "minute": 41}
